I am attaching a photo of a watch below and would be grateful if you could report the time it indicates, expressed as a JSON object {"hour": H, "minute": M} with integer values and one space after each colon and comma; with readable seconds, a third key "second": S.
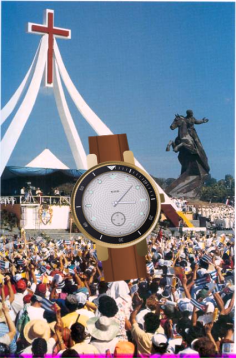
{"hour": 3, "minute": 8}
